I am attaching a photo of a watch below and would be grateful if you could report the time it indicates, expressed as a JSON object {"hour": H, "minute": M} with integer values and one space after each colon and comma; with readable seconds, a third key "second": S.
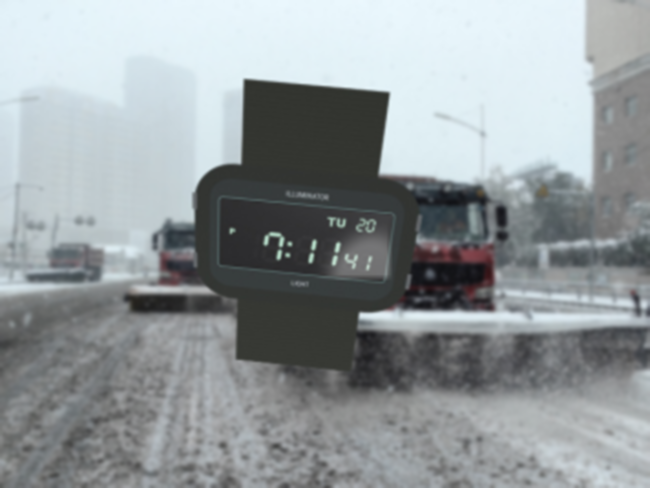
{"hour": 7, "minute": 11, "second": 41}
